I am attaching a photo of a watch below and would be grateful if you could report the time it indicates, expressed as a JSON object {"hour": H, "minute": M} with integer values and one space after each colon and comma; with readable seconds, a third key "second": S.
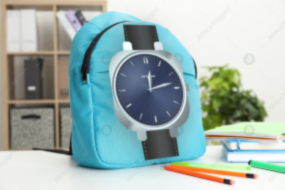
{"hour": 12, "minute": 13}
